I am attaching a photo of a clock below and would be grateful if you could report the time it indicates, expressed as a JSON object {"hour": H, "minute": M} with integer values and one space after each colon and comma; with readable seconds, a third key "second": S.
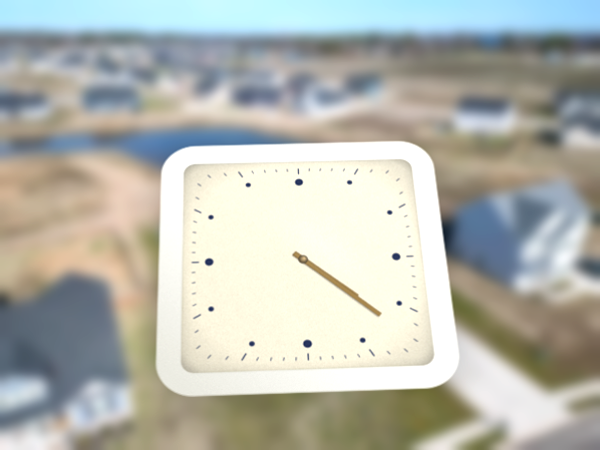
{"hour": 4, "minute": 22}
